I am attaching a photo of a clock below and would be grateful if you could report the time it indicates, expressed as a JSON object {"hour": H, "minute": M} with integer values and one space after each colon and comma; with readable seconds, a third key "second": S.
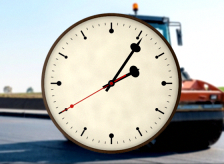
{"hour": 2, "minute": 5, "second": 40}
